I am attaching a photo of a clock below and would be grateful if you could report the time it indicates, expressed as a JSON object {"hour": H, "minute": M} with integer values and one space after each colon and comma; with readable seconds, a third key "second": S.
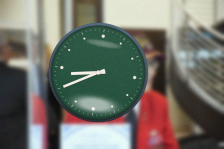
{"hour": 8, "minute": 40}
